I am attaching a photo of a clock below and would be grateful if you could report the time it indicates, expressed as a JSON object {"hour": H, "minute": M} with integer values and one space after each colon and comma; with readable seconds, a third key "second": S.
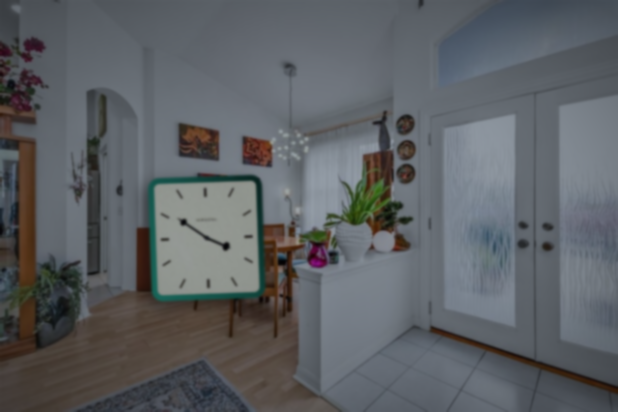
{"hour": 3, "minute": 51}
